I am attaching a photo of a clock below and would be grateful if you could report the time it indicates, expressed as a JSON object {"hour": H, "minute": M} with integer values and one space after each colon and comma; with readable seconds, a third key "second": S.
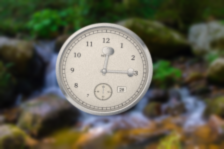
{"hour": 12, "minute": 15}
